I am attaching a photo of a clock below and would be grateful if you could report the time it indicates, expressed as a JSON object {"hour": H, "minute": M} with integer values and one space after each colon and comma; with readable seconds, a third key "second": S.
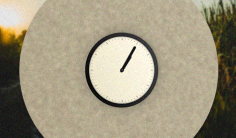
{"hour": 1, "minute": 5}
